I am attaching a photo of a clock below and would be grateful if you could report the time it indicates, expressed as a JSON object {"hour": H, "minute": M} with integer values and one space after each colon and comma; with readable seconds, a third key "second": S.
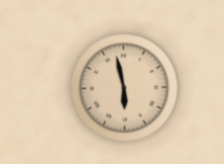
{"hour": 5, "minute": 58}
